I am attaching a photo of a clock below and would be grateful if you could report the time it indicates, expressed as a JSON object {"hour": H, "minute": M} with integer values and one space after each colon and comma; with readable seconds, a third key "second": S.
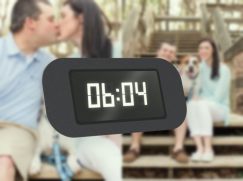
{"hour": 6, "minute": 4}
